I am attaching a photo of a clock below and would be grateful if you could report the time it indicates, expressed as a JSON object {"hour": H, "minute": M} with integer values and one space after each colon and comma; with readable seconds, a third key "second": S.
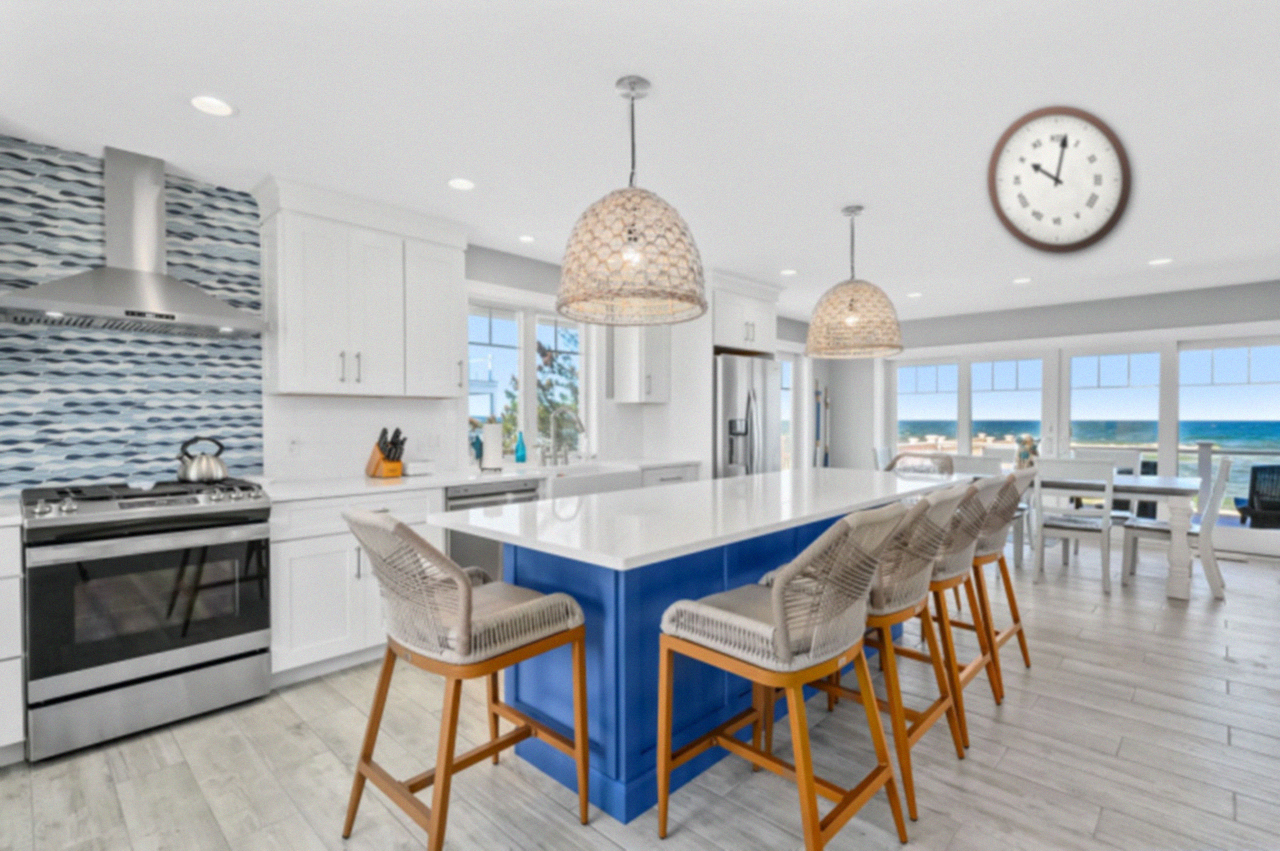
{"hour": 10, "minute": 2}
